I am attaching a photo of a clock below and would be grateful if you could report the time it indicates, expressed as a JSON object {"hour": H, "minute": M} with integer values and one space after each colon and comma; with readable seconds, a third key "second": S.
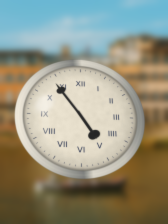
{"hour": 4, "minute": 54}
